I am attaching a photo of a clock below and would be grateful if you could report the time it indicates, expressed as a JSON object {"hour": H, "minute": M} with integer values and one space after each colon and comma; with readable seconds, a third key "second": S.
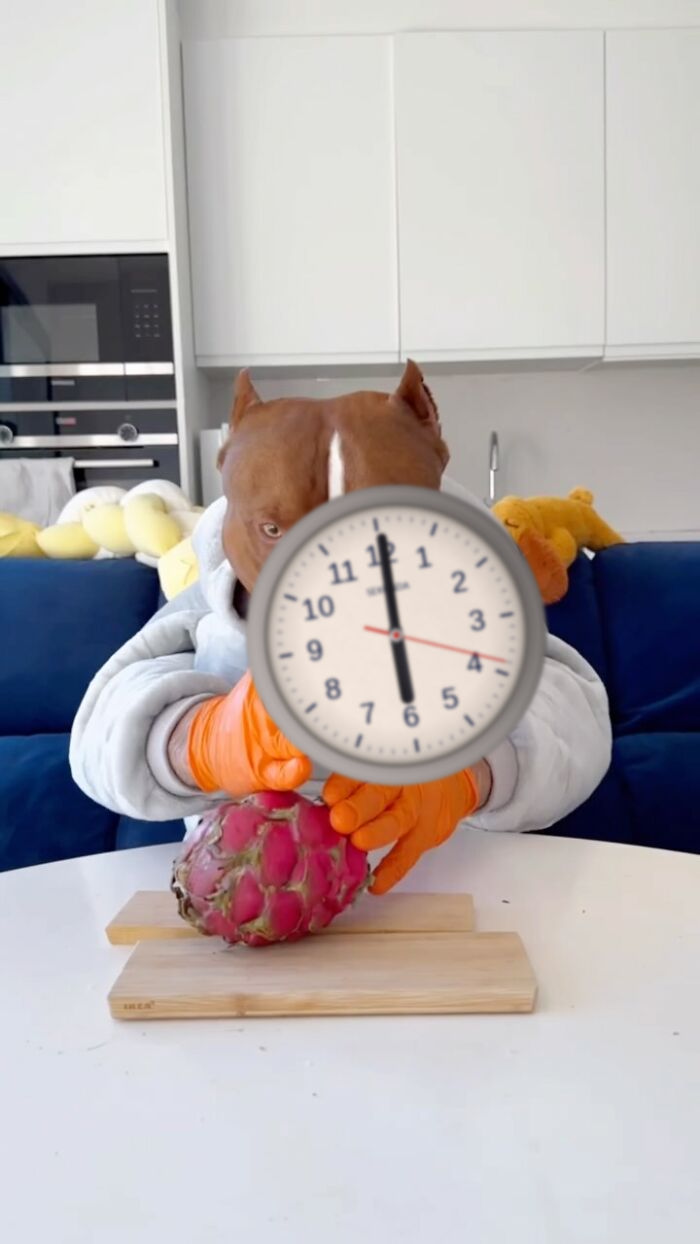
{"hour": 6, "minute": 0, "second": 19}
